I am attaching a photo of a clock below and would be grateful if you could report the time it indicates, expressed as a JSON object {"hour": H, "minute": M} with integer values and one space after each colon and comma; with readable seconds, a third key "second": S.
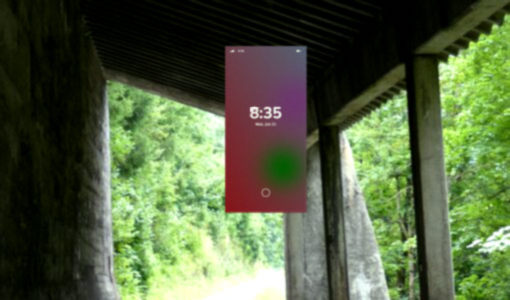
{"hour": 8, "minute": 35}
